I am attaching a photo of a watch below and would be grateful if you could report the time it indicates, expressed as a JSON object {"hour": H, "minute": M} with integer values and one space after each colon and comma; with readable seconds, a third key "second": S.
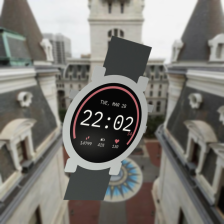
{"hour": 22, "minute": 2}
